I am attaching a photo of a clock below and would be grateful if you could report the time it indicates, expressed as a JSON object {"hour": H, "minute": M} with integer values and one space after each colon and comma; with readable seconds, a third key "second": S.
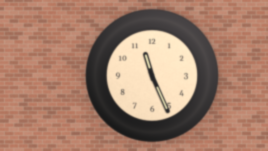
{"hour": 11, "minute": 26}
